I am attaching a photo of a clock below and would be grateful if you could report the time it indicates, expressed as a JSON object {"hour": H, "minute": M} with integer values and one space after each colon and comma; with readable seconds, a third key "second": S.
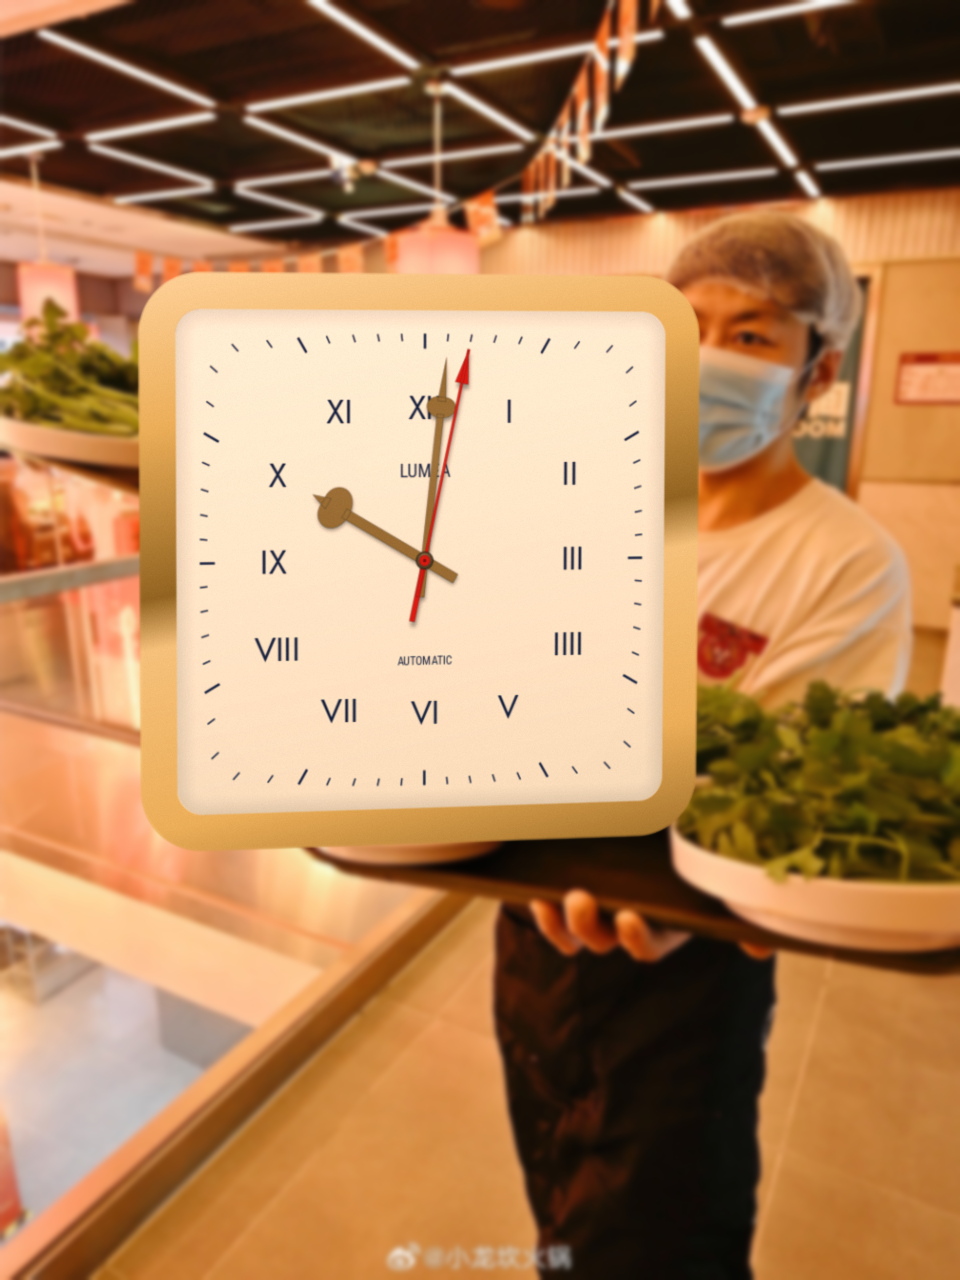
{"hour": 10, "minute": 1, "second": 2}
